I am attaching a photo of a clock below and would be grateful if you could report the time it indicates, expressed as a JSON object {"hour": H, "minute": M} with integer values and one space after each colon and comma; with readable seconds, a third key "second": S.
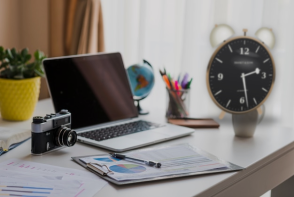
{"hour": 2, "minute": 28}
